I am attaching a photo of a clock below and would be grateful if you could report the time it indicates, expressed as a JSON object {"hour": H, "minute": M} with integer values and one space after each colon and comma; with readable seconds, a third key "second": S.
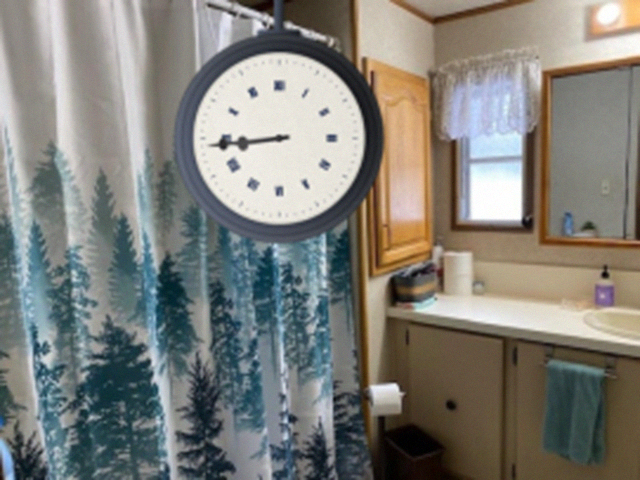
{"hour": 8, "minute": 44}
